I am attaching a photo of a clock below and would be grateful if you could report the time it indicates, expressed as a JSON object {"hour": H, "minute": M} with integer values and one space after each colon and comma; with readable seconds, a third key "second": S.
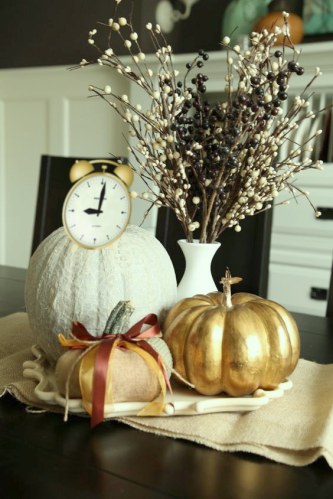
{"hour": 9, "minute": 1}
